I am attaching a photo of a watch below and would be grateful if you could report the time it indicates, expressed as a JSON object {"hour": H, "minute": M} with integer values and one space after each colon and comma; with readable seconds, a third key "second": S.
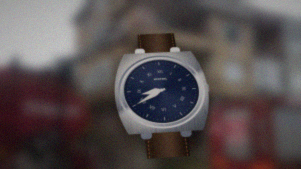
{"hour": 8, "minute": 40}
